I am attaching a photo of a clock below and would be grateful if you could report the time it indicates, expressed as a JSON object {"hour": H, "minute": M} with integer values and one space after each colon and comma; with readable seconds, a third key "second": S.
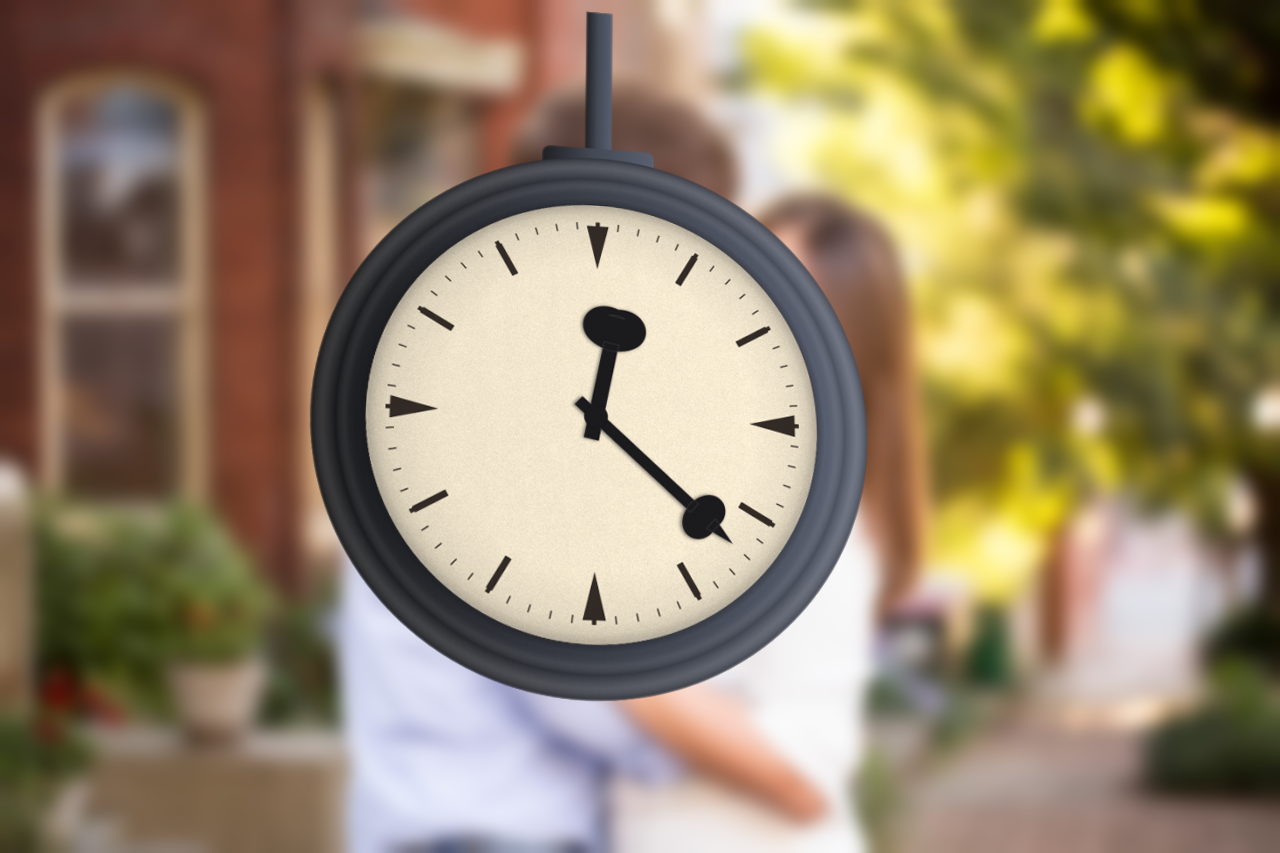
{"hour": 12, "minute": 22}
